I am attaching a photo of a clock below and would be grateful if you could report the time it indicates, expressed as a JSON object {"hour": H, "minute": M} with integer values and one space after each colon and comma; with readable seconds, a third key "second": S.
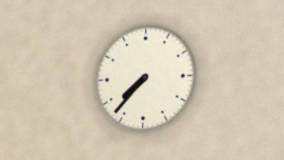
{"hour": 7, "minute": 37}
